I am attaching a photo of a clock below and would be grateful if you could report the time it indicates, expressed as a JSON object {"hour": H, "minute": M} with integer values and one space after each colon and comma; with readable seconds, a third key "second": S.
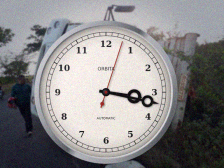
{"hour": 3, "minute": 17, "second": 3}
